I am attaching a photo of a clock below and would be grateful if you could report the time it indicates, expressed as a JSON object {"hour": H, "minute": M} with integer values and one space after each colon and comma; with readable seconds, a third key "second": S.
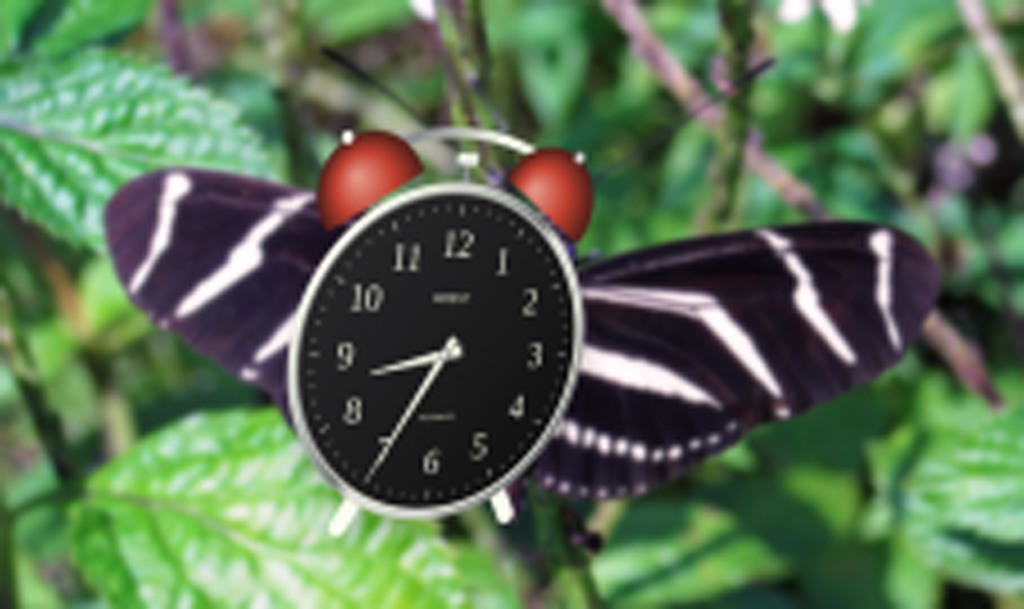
{"hour": 8, "minute": 35}
